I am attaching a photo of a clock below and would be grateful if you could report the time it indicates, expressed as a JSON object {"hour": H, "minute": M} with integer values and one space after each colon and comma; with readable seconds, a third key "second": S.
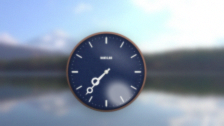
{"hour": 7, "minute": 37}
